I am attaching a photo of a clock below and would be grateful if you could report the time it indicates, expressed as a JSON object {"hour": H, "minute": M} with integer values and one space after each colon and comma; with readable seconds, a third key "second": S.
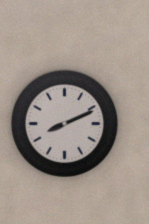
{"hour": 8, "minute": 11}
